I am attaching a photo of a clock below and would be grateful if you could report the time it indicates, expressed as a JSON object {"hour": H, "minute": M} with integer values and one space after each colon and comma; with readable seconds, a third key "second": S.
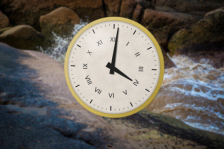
{"hour": 4, "minute": 1}
